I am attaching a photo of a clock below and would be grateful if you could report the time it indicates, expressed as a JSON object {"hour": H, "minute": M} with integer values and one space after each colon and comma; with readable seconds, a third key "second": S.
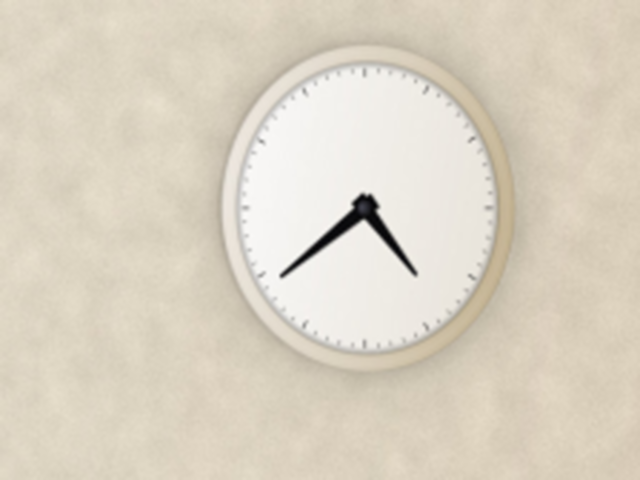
{"hour": 4, "minute": 39}
